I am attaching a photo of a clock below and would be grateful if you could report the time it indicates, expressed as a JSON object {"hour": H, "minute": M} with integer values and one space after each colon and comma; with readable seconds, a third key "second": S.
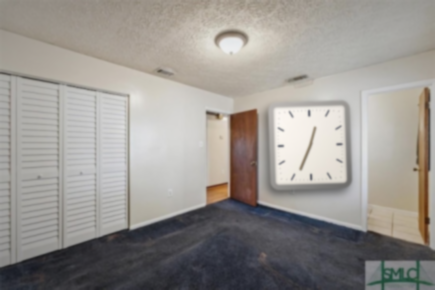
{"hour": 12, "minute": 34}
